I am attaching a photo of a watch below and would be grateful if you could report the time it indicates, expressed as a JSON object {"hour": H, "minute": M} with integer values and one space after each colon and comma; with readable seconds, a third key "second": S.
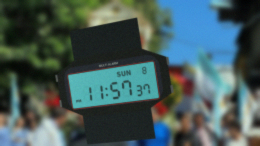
{"hour": 11, "minute": 57, "second": 37}
